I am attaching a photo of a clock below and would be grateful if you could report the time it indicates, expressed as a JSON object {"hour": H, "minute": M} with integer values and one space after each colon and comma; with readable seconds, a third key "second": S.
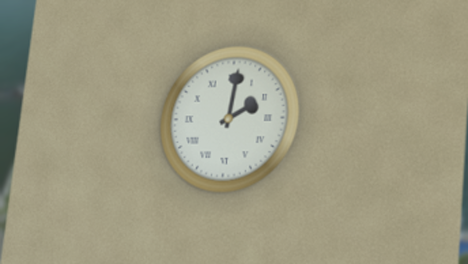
{"hour": 2, "minute": 1}
